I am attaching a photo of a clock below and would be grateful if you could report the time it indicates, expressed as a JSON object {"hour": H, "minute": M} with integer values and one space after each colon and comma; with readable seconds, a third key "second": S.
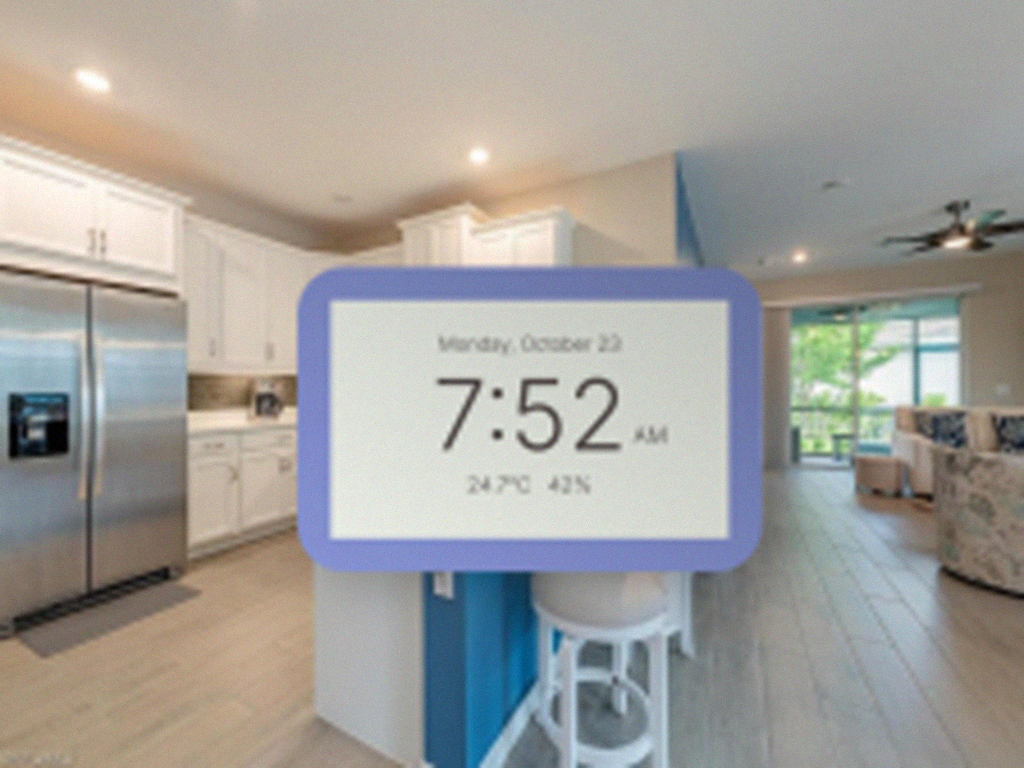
{"hour": 7, "minute": 52}
